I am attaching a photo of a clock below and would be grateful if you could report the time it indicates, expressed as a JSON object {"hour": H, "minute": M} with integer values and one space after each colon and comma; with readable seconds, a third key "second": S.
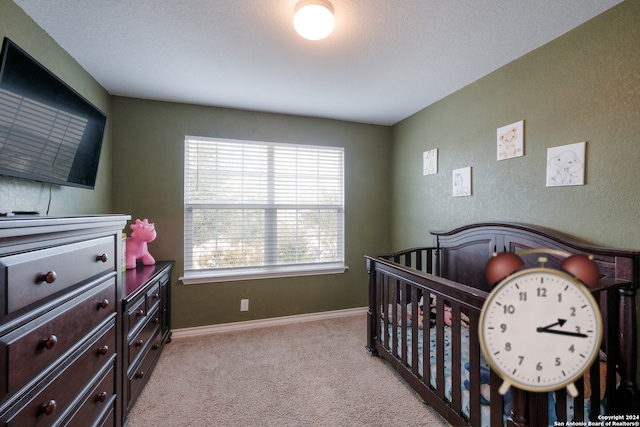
{"hour": 2, "minute": 16}
